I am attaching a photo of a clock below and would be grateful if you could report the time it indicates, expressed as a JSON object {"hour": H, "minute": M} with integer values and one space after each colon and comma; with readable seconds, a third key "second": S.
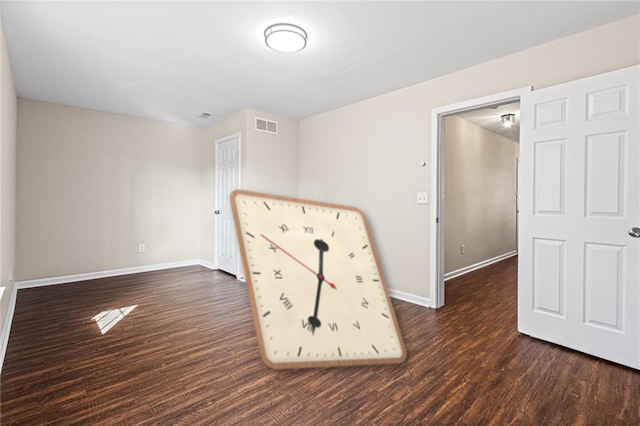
{"hour": 12, "minute": 33, "second": 51}
